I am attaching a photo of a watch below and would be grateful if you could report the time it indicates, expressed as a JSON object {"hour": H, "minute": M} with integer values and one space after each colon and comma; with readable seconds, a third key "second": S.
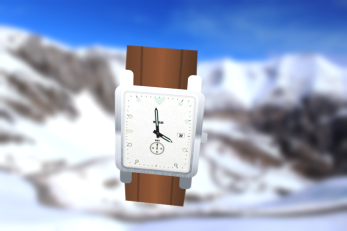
{"hour": 3, "minute": 59}
